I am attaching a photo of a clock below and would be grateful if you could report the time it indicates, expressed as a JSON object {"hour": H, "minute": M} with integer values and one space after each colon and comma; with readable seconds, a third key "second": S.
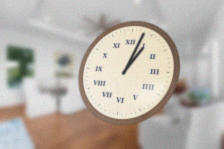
{"hour": 1, "minute": 3}
